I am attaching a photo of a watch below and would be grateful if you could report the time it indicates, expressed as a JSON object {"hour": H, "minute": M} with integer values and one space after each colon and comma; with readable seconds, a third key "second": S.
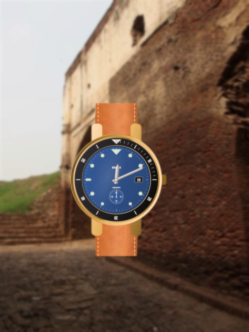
{"hour": 12, "minute": 11}
